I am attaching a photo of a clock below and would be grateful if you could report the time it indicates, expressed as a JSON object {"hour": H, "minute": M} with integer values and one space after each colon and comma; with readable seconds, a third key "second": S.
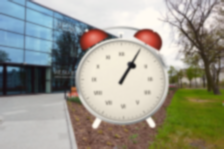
{"hour": 1, "minute": 5}
